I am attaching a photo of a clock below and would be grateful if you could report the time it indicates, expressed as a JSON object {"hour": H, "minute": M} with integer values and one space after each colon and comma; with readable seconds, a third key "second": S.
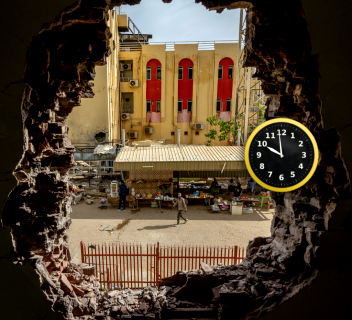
{"hour": 9, "minute": 59}
